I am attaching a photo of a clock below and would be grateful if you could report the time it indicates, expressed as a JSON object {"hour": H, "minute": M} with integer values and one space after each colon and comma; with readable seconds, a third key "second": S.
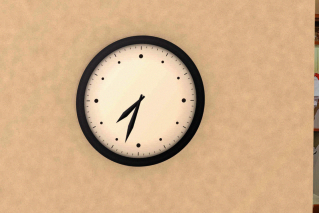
{"hour": 7, "minute": 33}
